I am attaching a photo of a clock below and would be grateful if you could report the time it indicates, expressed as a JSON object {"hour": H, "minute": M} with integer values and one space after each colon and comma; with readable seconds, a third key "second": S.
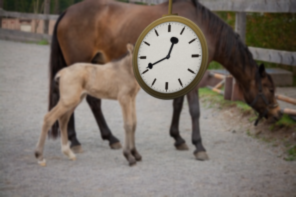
{"hour": 12, "minute": 41}
